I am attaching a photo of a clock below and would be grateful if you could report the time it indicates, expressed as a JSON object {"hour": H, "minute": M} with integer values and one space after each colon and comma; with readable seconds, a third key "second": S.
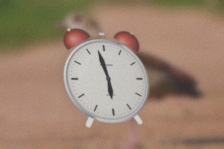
{"hour": 5, "minute": 58}
